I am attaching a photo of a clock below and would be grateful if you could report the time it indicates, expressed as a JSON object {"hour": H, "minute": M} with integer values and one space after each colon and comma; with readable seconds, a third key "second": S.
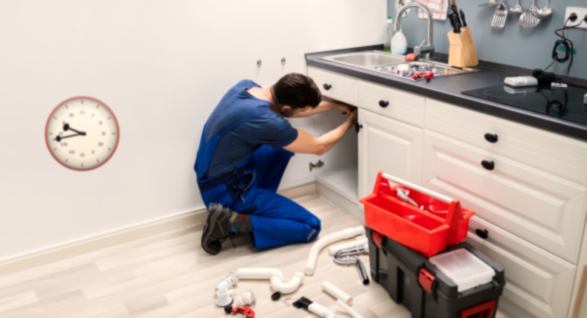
{"hour": 9, "minute": 43}
